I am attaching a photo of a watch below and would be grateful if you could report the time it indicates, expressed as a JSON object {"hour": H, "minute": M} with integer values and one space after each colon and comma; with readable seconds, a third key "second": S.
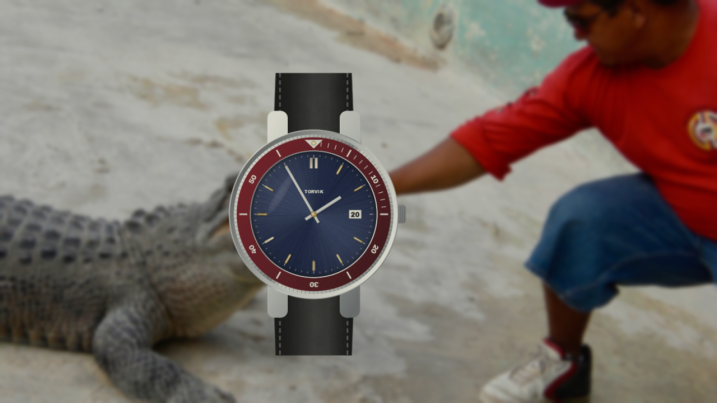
{"hour": 1, "minute": 55}
